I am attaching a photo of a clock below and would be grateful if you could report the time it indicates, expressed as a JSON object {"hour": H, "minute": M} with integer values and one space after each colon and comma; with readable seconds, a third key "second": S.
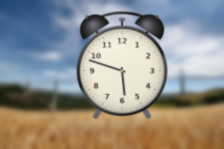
{"hour": 5, "minute": 48}
